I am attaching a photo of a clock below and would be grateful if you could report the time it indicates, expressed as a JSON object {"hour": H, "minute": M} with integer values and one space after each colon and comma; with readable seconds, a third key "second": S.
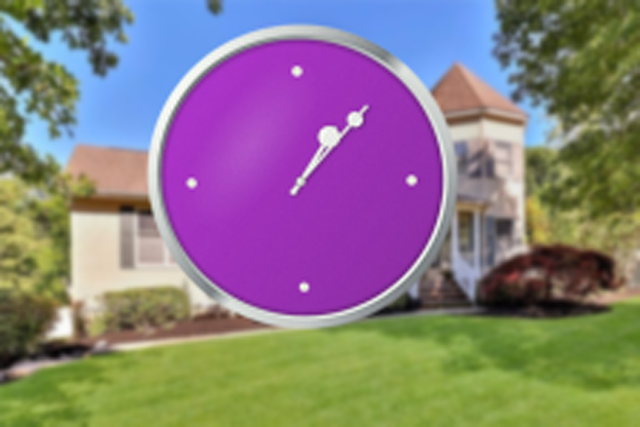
{"hour": 1, "minute": 7}
